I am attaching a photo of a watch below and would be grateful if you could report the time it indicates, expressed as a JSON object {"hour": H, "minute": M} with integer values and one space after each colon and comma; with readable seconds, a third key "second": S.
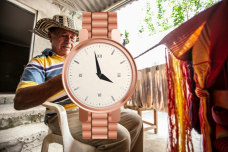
{"hour": 3, "minute": 58}
